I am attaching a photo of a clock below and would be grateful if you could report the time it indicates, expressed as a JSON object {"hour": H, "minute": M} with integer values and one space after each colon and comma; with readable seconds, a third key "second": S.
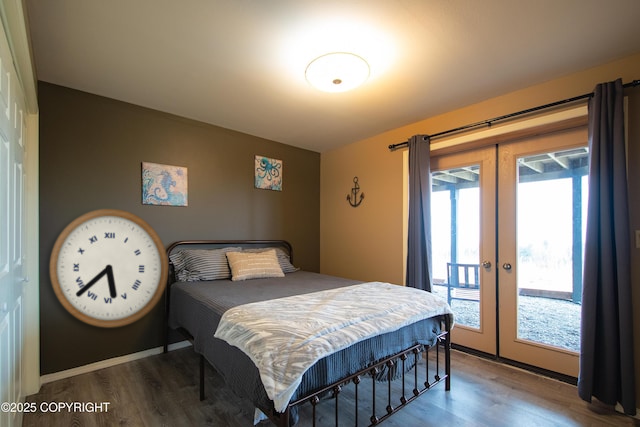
{"hour": 5, "minute": 38}
